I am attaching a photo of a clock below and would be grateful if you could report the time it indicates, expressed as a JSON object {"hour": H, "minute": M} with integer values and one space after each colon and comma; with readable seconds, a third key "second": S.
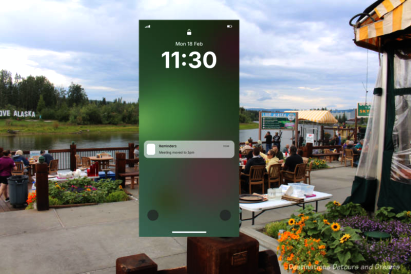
{"hour": 11, "minute": 30}
